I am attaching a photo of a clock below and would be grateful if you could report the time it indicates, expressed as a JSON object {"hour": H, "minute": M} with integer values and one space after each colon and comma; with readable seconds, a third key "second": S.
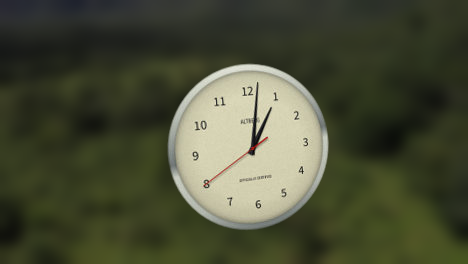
{"hour": 1, "minute": 1, "second": 40}
